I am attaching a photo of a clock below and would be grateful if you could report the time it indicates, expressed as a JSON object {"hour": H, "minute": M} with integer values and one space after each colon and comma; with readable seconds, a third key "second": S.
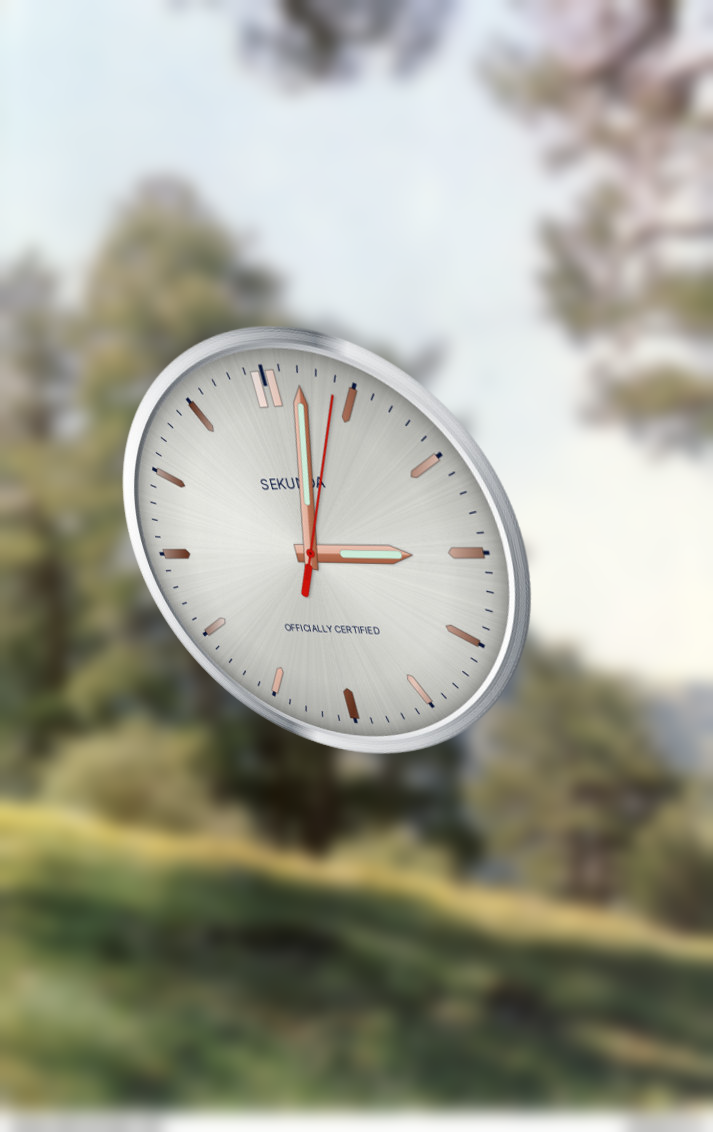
{"hour": 3, "minute": 2, "second": 4}
